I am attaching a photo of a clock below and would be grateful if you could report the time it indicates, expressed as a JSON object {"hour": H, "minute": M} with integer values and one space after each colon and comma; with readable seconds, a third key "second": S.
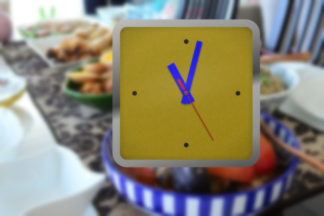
{"hour": 11, "minute": 2, "second": 25}
